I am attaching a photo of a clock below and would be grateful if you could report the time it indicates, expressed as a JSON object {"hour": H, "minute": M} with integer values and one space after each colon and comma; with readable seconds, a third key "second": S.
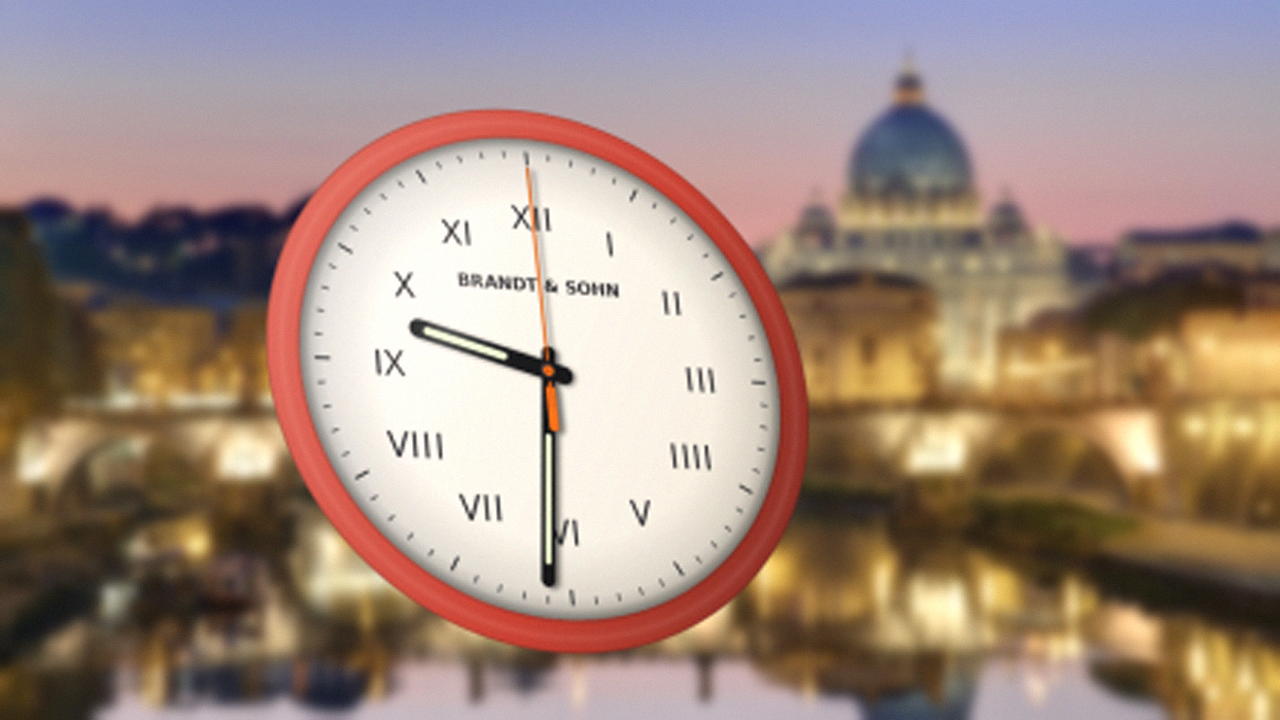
{"hour": 9, "minute": 31, "second": 0}
